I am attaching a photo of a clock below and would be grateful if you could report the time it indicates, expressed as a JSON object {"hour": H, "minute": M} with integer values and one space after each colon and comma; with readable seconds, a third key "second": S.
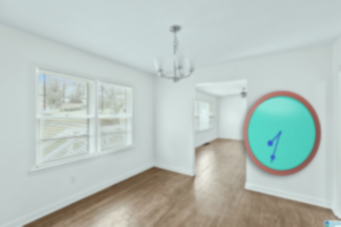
{"hour": 7, "minute": 33}
